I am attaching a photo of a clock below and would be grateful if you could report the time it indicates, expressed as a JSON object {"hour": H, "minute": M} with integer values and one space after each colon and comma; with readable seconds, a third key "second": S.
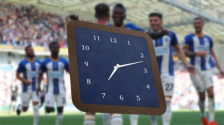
{"hour": 7, "minute": 12}
